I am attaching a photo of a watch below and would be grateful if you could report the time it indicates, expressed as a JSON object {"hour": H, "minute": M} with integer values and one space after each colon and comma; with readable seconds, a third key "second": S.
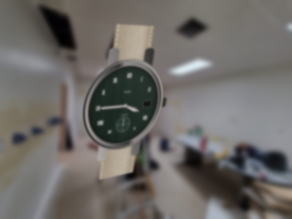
{"hour": 3, "minute": 45}
